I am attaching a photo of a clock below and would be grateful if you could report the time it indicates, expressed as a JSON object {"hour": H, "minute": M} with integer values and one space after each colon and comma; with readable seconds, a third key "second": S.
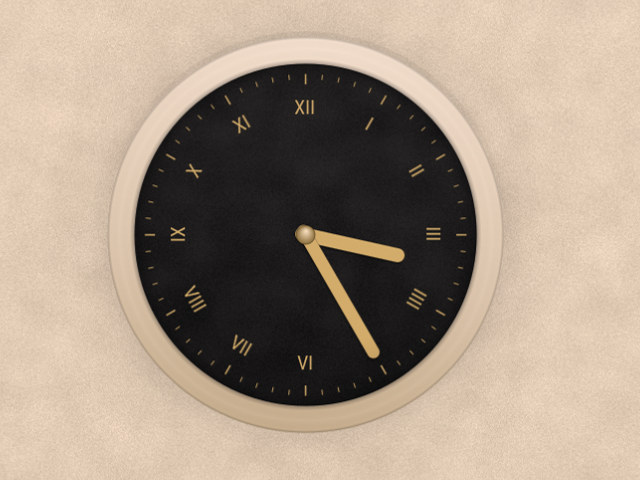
{"hour": 3, "minute": 25}
